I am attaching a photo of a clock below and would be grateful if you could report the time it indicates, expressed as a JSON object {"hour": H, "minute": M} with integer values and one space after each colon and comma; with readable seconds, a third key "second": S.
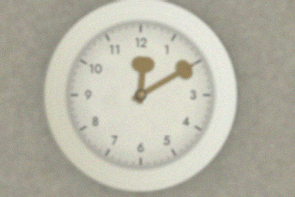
{"hour": 12, "minute": 10}
